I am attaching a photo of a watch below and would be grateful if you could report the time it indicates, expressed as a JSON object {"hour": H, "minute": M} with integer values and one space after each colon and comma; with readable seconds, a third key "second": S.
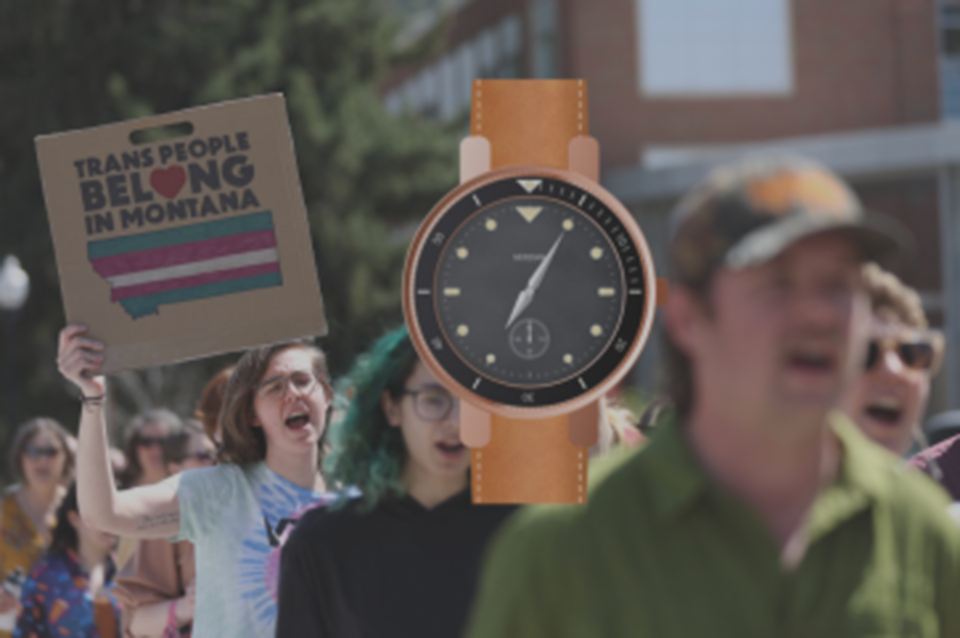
{"hour": 7, "minute": 5}
